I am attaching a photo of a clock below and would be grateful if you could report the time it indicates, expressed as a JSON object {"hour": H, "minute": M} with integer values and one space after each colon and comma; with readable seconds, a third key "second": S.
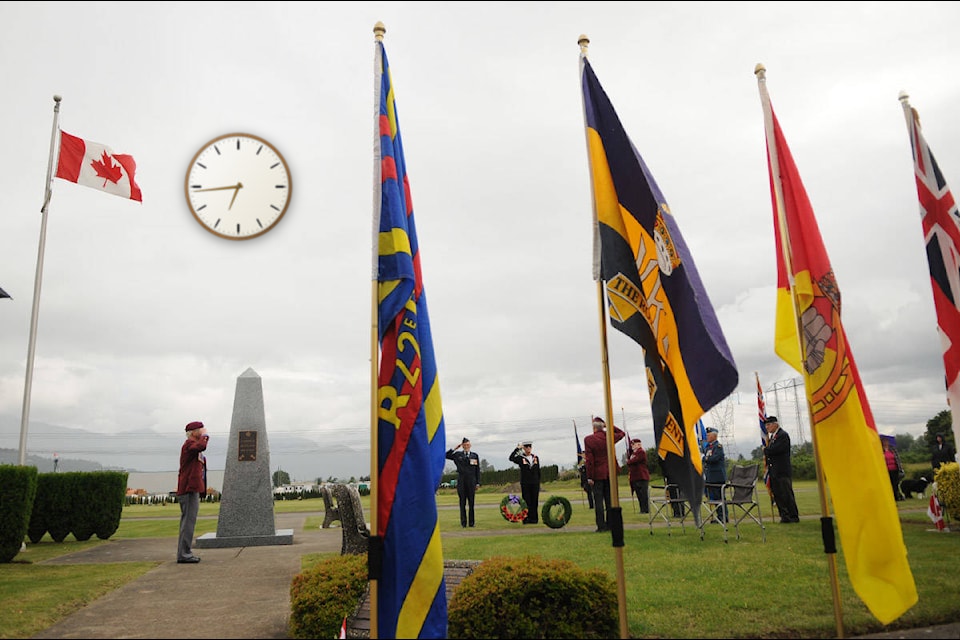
{"hour": 6, "minute": 44}
